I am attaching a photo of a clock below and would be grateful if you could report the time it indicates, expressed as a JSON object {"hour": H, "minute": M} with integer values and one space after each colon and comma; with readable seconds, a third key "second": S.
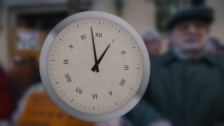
{"hour": 12, "minute": 58}
